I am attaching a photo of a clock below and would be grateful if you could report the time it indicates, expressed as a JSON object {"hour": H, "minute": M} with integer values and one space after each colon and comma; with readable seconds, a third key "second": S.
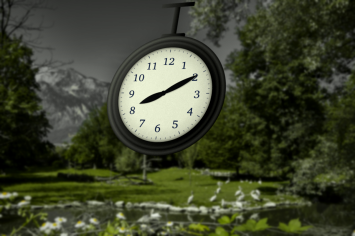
{"hour": 8, "minute": 10}
